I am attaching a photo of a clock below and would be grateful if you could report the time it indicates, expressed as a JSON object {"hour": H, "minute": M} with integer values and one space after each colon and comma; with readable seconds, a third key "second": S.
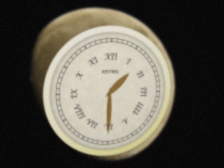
{"hour": 1, "minute": 30}
